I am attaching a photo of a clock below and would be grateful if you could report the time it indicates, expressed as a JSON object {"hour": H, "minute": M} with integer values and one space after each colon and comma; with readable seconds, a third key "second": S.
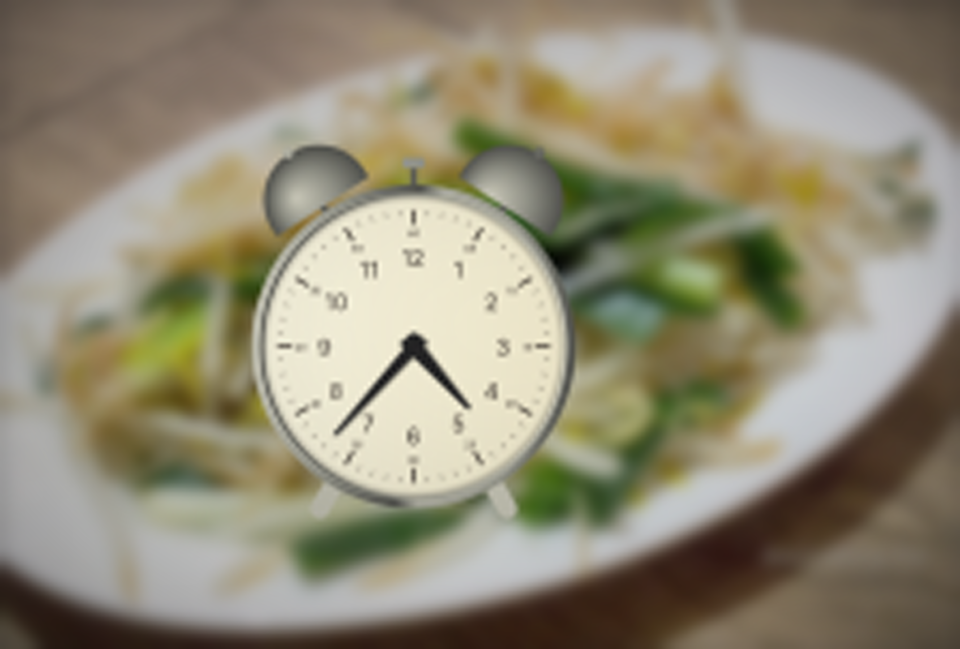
{"hour": 4, "minute": 37}
